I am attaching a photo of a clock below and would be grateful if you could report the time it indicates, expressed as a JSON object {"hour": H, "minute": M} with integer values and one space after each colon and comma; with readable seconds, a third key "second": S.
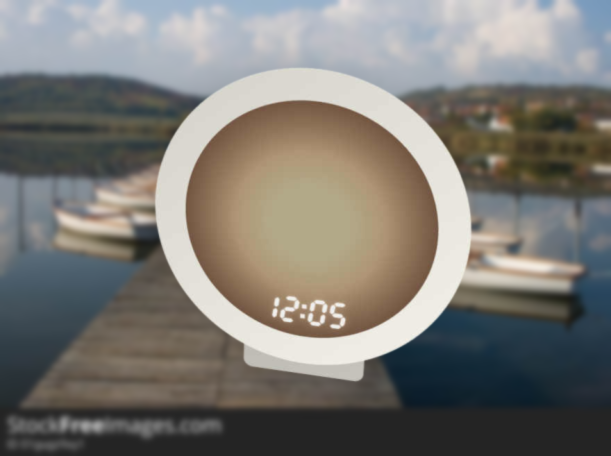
{"hour": 12, "minute": 5}
